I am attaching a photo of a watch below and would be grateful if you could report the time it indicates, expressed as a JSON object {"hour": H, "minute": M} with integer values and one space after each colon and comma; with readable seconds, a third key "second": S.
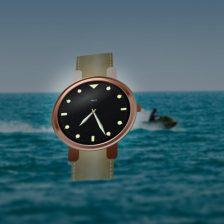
{"hour": 7, "minute": 26}
